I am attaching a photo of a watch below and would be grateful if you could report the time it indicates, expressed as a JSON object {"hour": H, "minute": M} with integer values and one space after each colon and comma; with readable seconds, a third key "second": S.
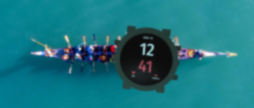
{"hour": 12, "minute": 41}
